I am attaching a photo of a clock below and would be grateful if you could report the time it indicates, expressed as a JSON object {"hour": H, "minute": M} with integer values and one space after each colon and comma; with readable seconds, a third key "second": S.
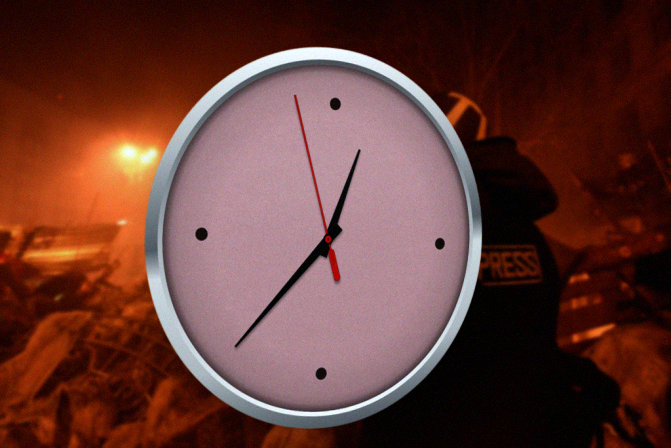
{"hour": 12, "minute": 36, "second": 57}
